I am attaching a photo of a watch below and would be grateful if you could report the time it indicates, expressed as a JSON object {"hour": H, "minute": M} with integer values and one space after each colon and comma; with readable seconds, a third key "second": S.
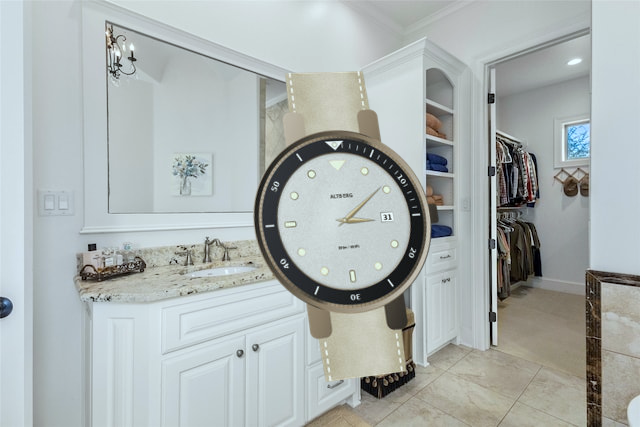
{"hour": 3, "minute": 9}
